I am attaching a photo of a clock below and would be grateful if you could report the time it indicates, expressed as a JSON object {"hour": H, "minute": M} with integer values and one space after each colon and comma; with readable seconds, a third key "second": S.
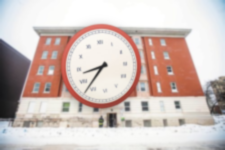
{"hour": 8, "minute": 37}
